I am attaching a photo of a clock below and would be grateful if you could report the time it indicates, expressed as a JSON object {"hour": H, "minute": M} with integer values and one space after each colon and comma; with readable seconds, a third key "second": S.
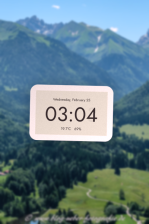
{"hour": 3, "minute": 4}
